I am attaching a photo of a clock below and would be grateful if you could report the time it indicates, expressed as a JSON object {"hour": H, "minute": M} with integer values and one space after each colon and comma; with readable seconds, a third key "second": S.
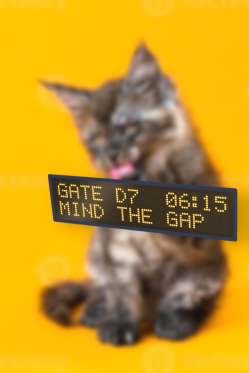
{"hour": 6, "minute": 15}
